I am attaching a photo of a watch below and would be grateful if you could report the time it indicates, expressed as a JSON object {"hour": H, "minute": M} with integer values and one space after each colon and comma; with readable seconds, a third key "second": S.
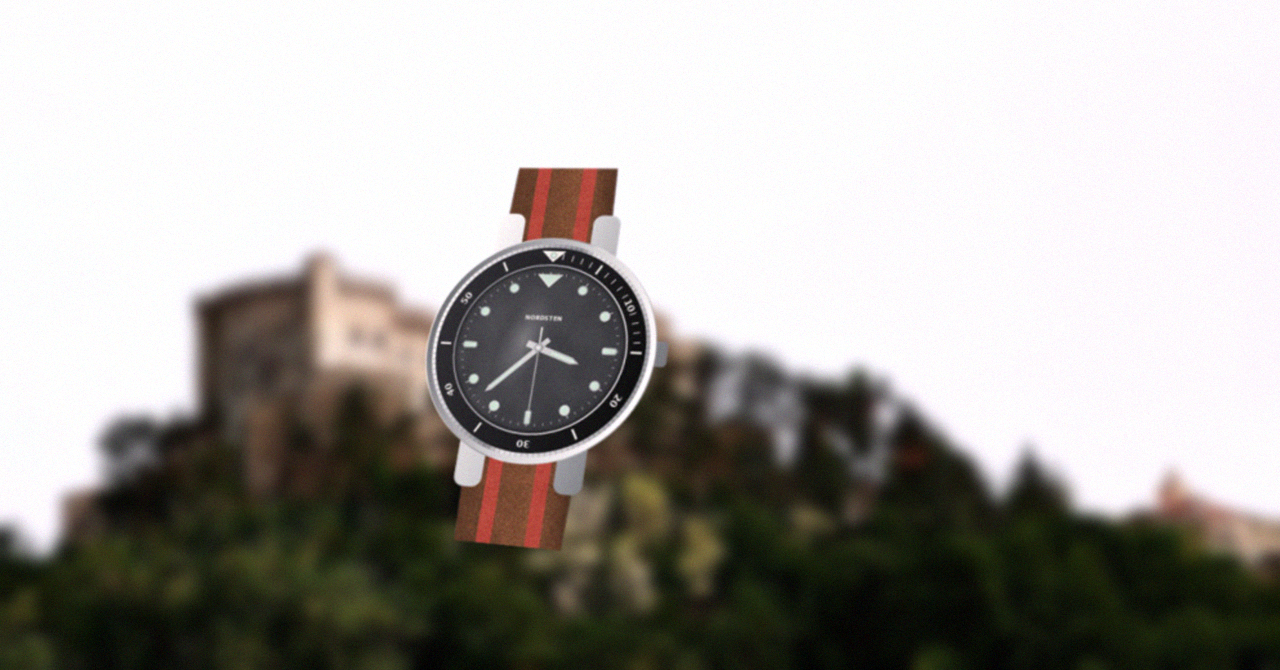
{"hour": 3, "minute": 37, "second": 30}
